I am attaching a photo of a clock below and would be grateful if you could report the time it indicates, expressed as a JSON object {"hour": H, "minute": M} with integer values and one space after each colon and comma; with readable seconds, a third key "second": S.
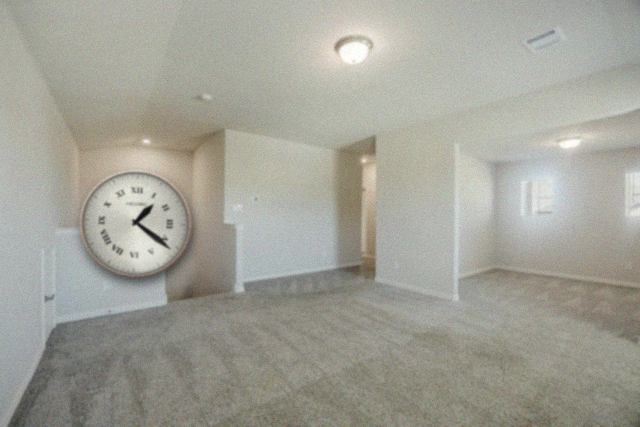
{"hour": 1, "minute": 21}
